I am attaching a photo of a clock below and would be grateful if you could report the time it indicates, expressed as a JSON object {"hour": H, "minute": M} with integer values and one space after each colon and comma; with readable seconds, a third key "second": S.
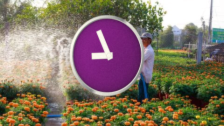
{"hour": 8, "minute": 56}
